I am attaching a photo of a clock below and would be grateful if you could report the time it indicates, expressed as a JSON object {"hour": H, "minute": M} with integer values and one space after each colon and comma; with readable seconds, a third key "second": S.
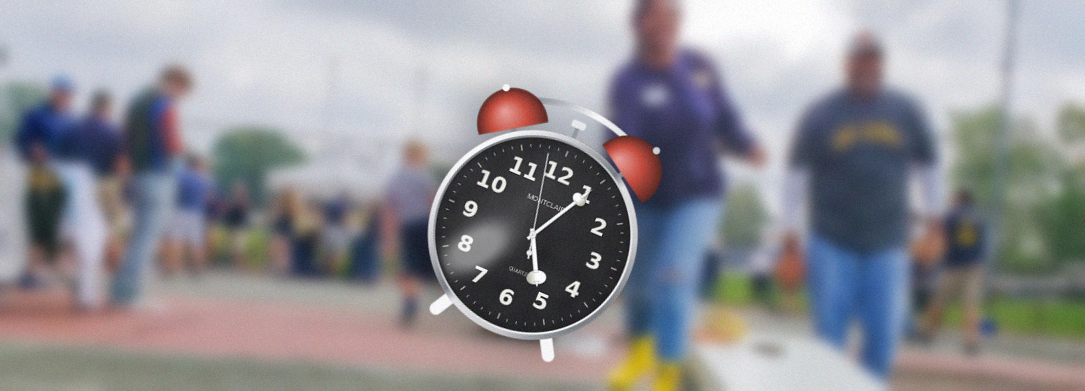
{"hour": 5, "minute": 4, "second": 58}
